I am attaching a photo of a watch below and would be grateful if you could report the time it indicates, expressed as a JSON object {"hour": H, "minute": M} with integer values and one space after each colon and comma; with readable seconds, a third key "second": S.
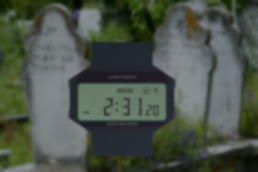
{"hour": 2, "minute": 31, "second": 20}
